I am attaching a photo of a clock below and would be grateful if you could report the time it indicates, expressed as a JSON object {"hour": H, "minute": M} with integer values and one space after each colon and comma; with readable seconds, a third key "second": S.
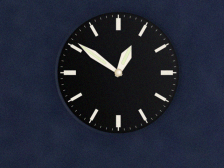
{"hour": 12, "minute": 51}
